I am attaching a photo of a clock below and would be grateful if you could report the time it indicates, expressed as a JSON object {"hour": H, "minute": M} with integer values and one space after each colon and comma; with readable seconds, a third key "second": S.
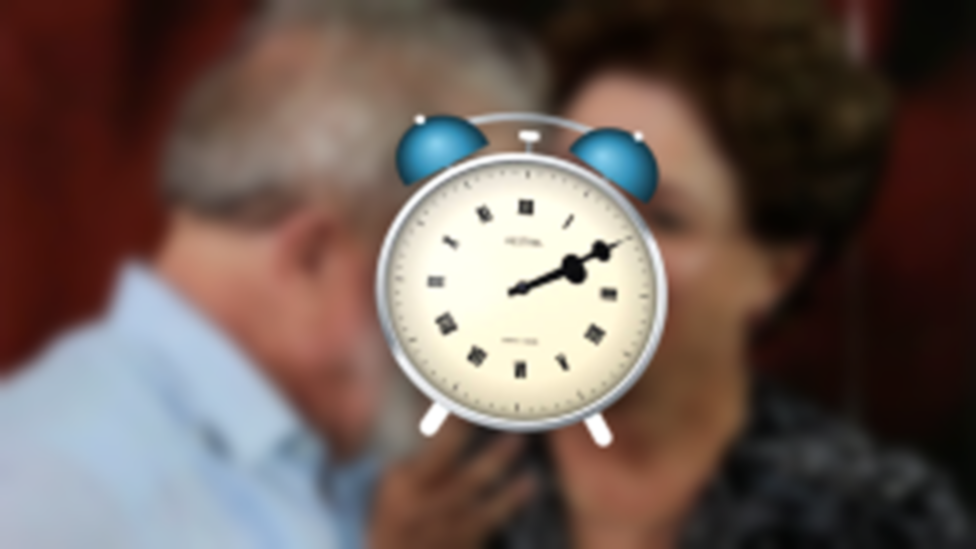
{"hour": 2, "minute": 10}
